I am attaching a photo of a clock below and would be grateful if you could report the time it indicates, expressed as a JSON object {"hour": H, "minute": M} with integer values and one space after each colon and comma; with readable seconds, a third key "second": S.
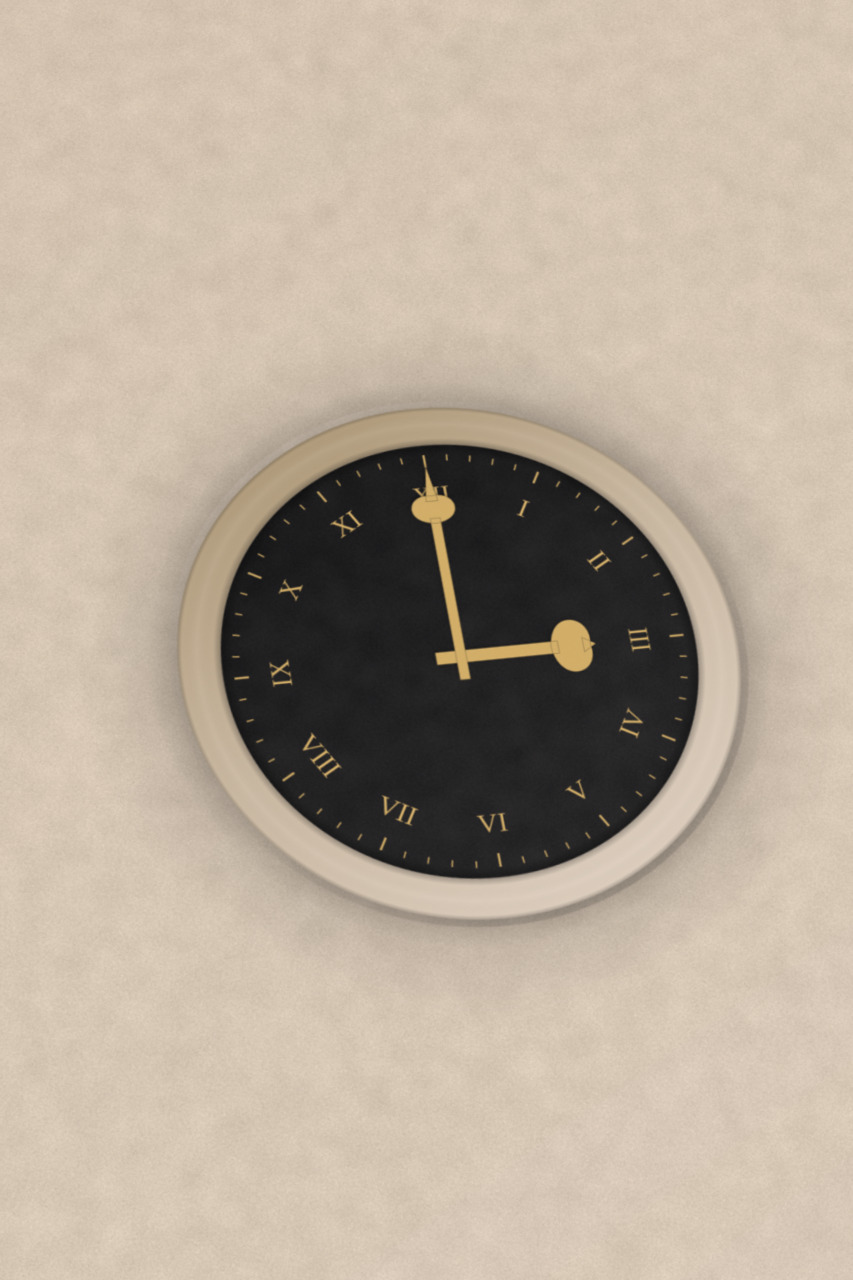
{"hour": 3, "minute": 0}
